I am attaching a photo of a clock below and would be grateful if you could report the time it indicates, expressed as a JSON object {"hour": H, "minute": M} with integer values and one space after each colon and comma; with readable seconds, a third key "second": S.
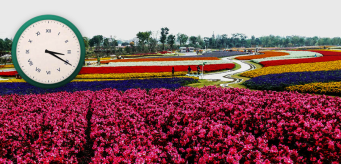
{"hour": 3, "minute": 20}
